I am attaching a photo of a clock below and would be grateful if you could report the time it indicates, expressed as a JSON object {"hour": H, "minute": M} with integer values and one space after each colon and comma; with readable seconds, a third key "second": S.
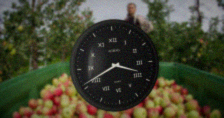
{"hour": 3, "minute": 41}
